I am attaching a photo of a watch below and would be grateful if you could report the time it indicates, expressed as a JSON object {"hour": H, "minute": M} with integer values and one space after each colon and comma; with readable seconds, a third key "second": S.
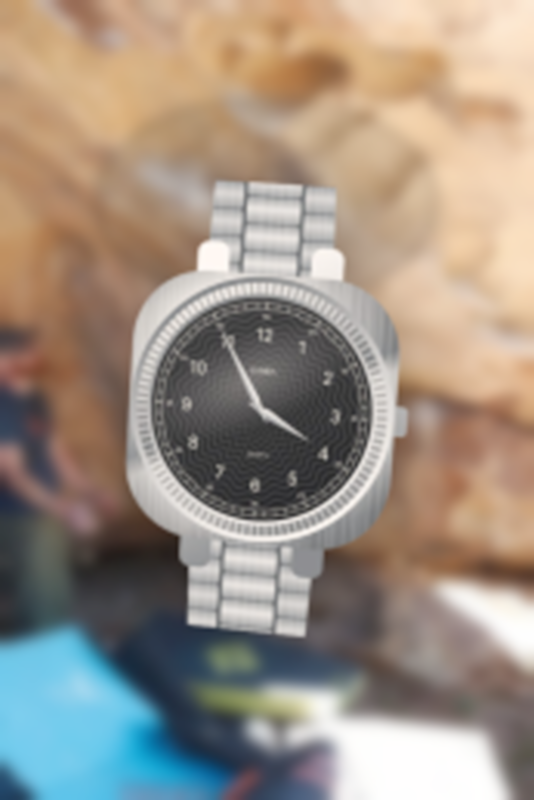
{"hour": 3, "minute": 55}
